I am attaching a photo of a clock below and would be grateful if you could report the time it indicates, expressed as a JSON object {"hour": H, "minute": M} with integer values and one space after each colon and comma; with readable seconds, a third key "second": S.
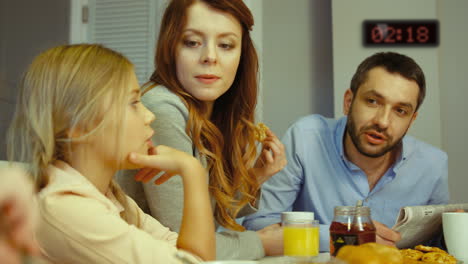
{"hour": 2, "minute": 18}
